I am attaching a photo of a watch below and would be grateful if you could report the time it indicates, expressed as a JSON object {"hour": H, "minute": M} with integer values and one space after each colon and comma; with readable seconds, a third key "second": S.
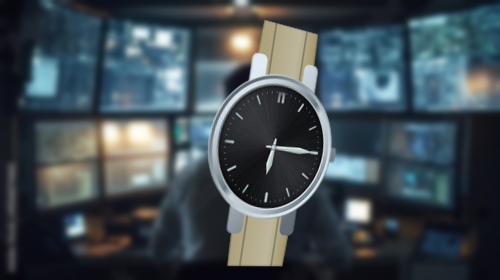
{"hour": 6, "minute": 15}
